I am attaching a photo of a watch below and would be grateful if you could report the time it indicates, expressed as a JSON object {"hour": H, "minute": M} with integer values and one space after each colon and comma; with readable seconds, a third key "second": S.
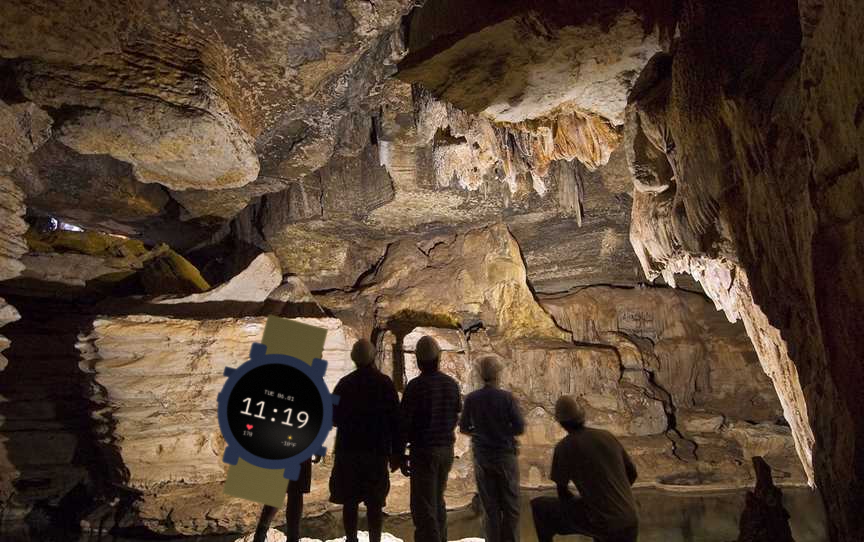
{"hour": 11, "minute": 19}
